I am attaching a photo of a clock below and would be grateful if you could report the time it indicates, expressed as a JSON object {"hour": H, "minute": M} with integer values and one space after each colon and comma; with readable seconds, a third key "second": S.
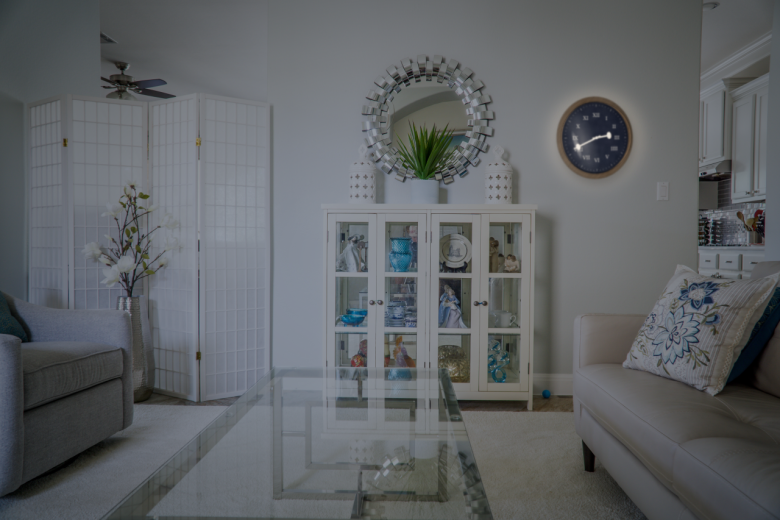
{"hour": 2, "minute": 41}
